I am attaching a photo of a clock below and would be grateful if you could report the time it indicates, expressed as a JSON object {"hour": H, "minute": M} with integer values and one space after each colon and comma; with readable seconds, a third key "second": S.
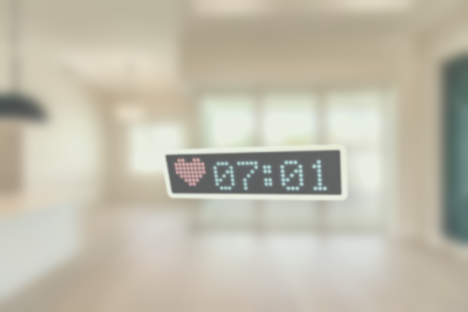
{"hour": 7, "minute": 1}
